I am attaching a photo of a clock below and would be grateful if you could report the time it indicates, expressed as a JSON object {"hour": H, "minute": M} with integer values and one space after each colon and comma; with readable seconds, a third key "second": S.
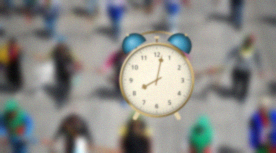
{"hour": 8, "minute": 2}
